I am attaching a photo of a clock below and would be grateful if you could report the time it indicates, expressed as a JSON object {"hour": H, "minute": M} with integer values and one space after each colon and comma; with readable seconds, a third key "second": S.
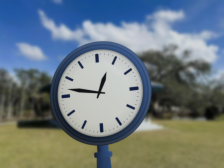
{"hour": 12, "minute": 47}
